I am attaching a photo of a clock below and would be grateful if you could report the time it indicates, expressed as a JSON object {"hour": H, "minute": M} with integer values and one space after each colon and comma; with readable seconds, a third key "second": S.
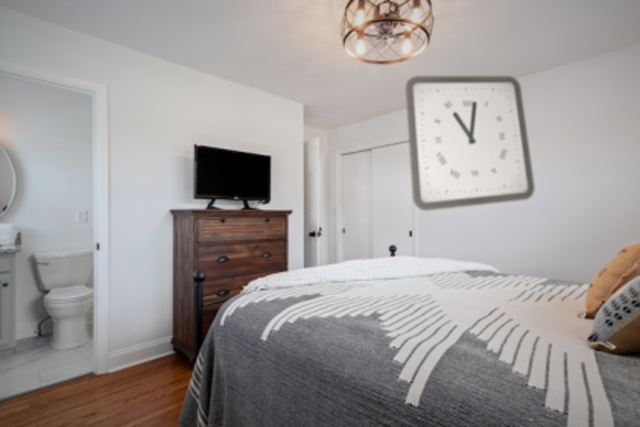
{"hour": 11, "minute": 2}
